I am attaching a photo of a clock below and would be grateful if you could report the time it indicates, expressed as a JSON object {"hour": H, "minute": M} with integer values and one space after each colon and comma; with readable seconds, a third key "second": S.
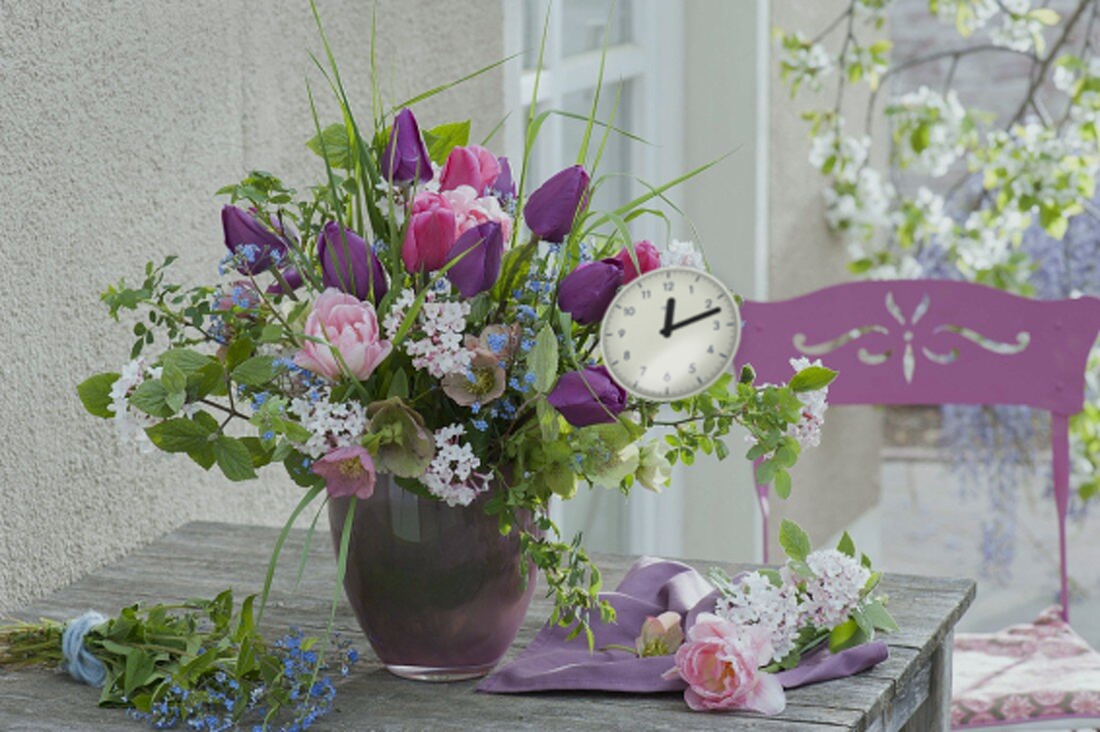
{"hour": 12, "minute": 12}
